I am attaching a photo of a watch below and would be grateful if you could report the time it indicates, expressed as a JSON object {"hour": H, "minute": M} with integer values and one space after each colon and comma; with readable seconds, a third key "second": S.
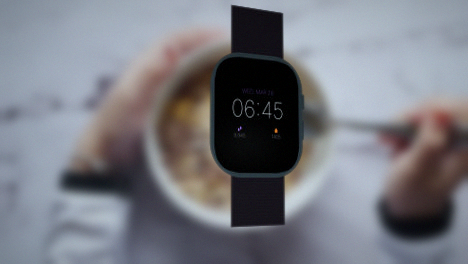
{"hour": 6, "minute": 45}
